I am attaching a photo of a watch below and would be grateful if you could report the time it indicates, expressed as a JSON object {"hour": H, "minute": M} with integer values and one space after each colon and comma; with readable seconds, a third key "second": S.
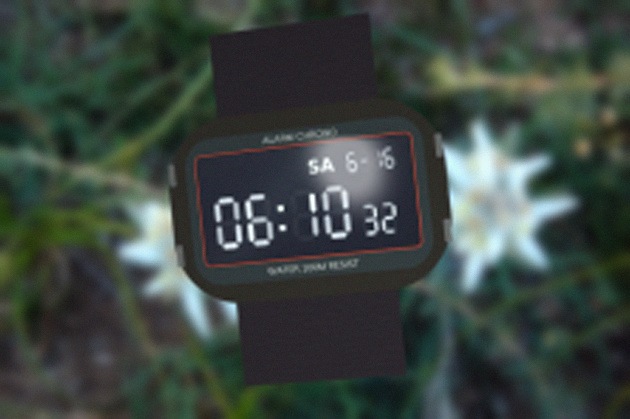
{"hour": 6, "minute": 10, "second": 32}
